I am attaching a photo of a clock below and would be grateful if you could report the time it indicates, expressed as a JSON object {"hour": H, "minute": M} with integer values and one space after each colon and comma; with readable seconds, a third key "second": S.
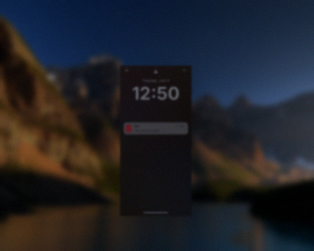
{"hour": 12, "minute": 50}
